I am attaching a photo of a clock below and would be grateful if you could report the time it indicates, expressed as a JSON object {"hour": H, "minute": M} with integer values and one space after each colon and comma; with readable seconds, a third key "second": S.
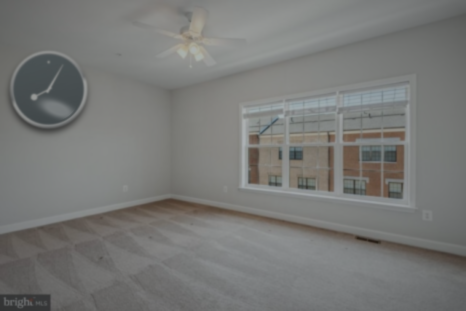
{"hour": 8, "minute": 5}
